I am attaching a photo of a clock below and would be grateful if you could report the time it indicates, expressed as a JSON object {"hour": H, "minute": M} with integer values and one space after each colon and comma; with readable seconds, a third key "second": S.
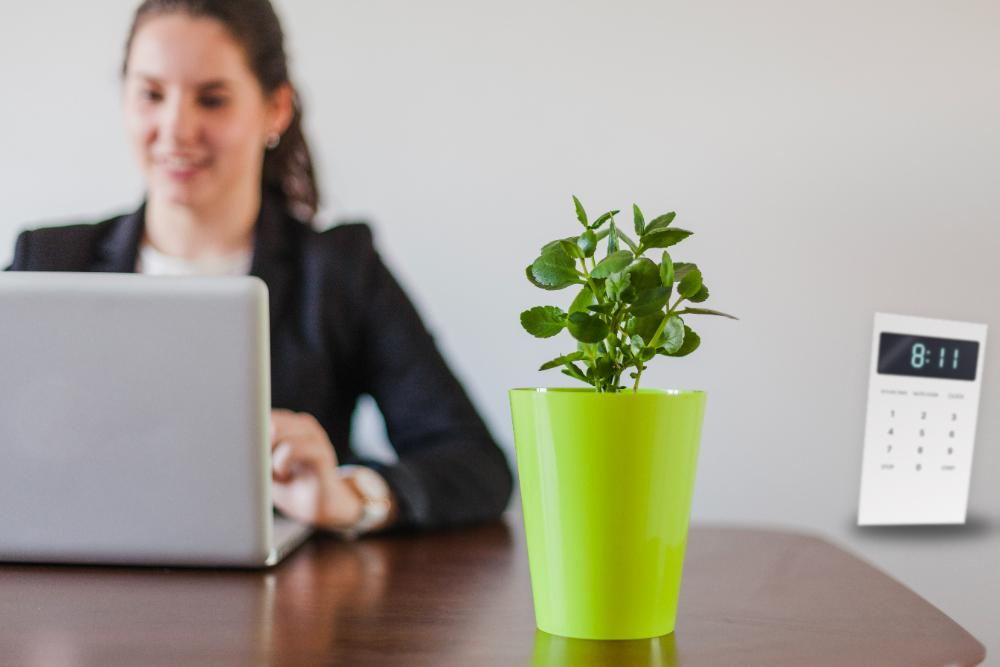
{"hour": 8, "minute": 11}
